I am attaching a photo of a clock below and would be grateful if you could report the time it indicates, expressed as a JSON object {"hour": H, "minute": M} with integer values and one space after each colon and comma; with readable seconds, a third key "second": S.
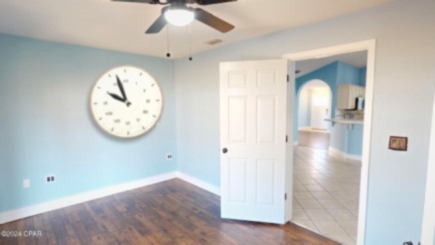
{"hour": 9, "minute": 57}
